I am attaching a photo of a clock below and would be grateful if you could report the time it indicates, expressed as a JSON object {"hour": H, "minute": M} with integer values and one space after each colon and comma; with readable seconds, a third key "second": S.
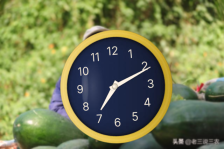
{"hour": 7, "minute": 11}
